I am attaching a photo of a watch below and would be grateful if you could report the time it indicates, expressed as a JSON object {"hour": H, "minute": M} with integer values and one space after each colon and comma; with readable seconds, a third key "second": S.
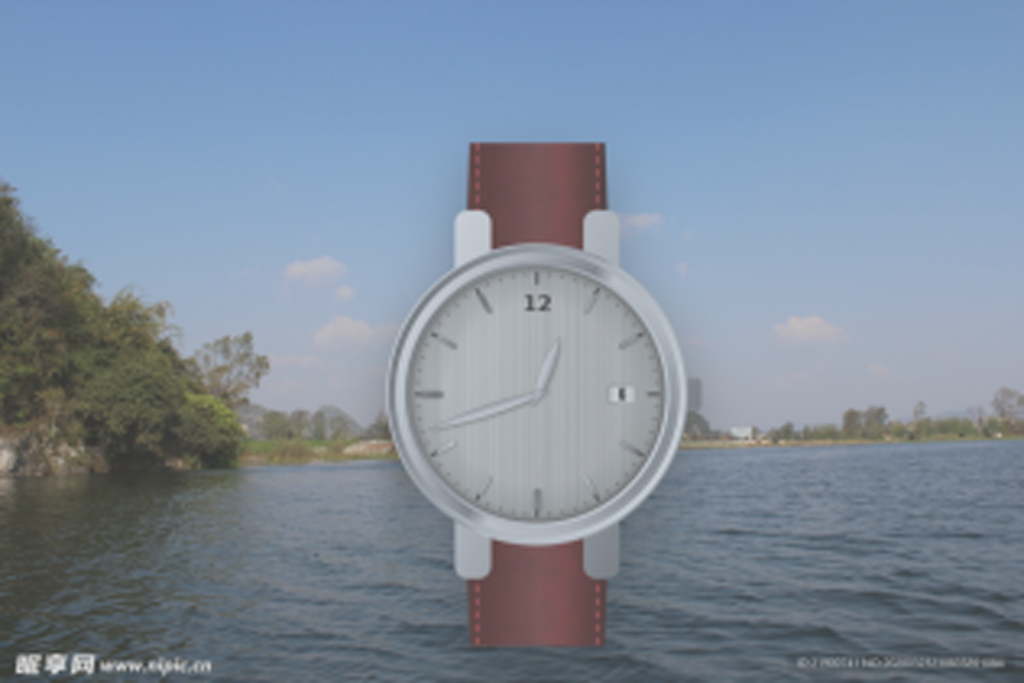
{"hour": 12, "minute": 42}
